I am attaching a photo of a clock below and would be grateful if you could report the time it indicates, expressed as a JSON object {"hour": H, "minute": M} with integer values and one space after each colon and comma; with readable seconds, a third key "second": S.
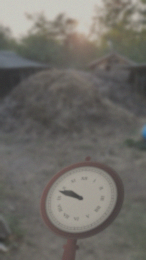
{"hour": 9, "minute": 48}
